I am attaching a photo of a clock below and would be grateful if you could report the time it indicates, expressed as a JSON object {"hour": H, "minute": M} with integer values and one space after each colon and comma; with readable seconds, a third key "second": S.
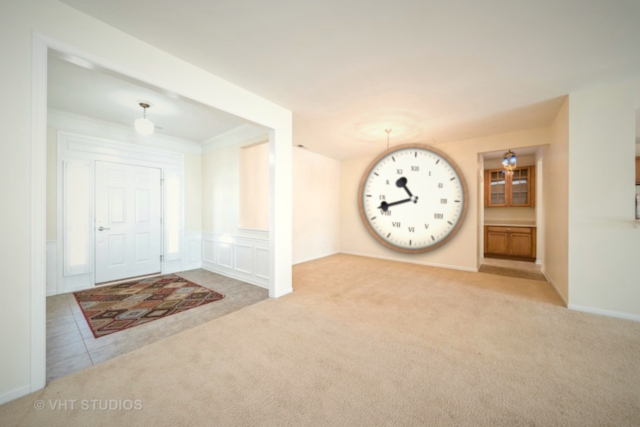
{"hour": 10, "minute": 42}
